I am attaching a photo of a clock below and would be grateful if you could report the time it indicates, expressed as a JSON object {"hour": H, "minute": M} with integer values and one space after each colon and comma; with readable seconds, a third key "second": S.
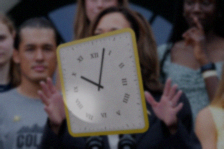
{"hour": 10, "minute": 3}
